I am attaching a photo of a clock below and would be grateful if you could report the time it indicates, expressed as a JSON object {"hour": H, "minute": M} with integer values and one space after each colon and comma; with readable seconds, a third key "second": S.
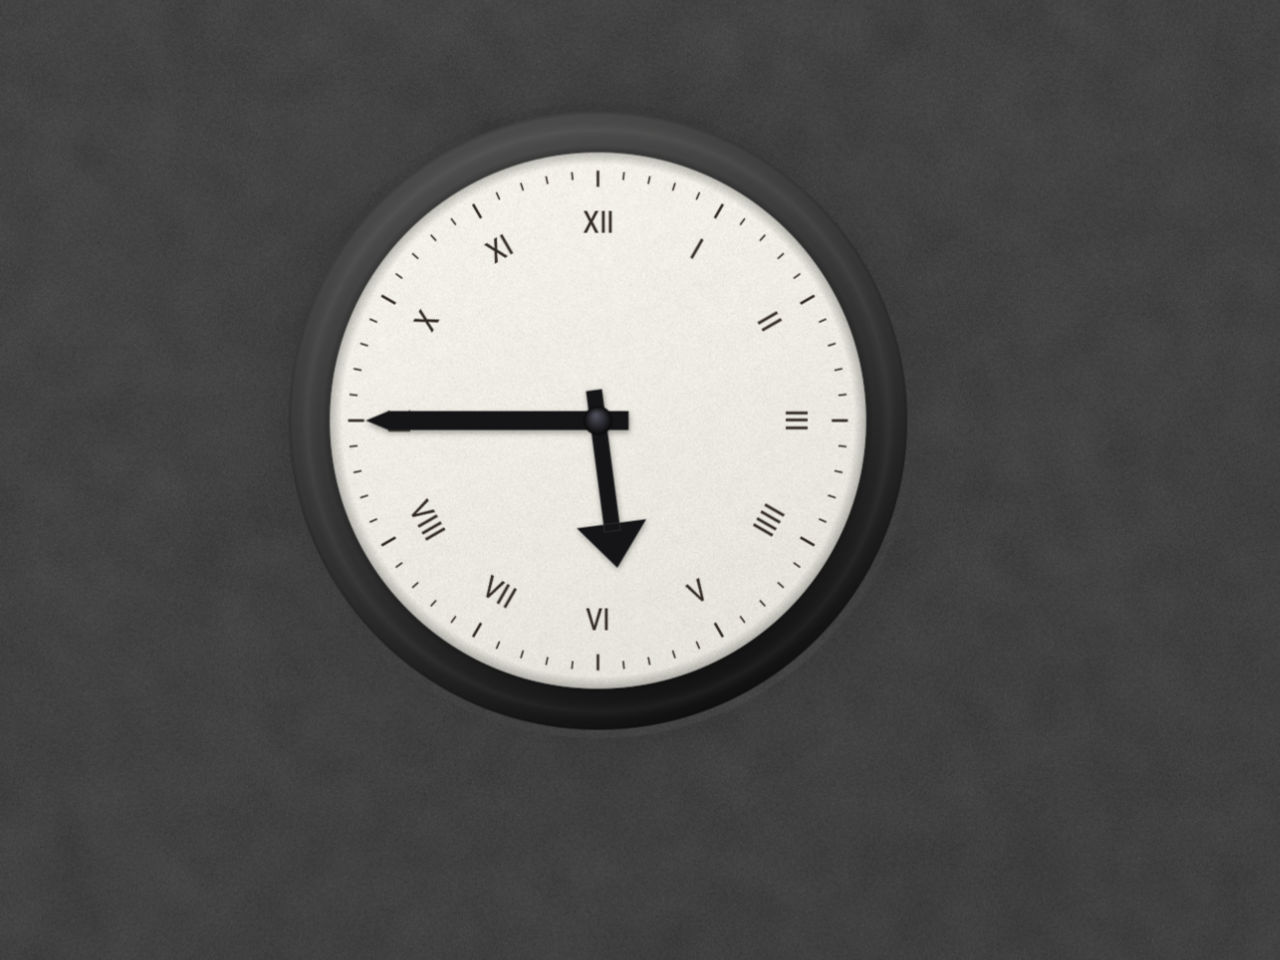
{"hour": 5, "minute": 45}
